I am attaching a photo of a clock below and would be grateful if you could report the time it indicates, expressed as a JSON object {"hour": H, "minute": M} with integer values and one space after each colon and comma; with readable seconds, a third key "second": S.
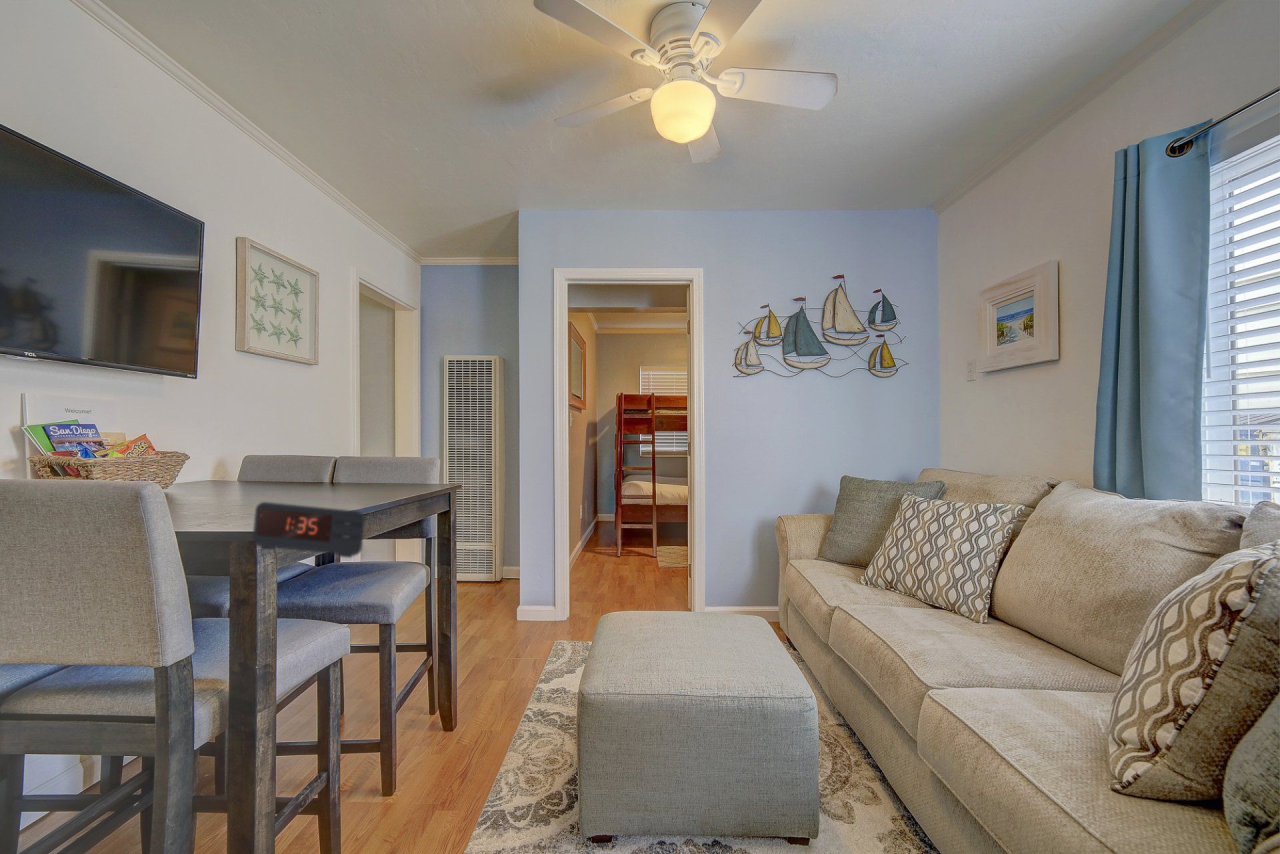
{"hour": 1, "minute": 35}
